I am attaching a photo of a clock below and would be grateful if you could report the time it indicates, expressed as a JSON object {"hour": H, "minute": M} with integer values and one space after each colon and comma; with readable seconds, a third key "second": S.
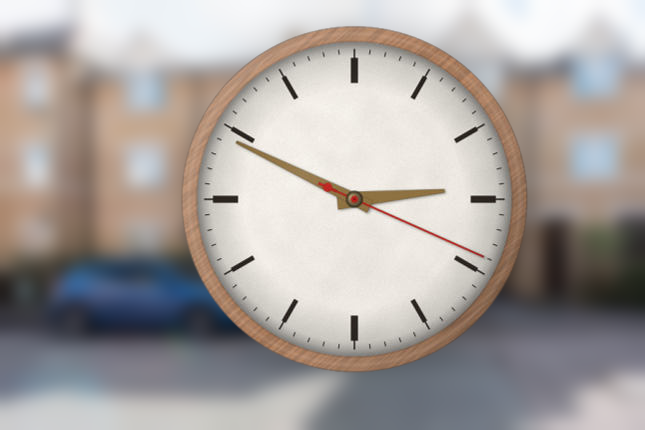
{"hour": 2, "minute": 49, "second": 19}
